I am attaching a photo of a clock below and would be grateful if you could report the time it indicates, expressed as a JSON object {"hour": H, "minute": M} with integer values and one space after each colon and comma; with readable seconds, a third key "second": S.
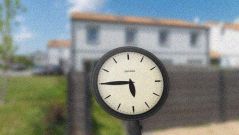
{"hour": 5, "minute": 45}
